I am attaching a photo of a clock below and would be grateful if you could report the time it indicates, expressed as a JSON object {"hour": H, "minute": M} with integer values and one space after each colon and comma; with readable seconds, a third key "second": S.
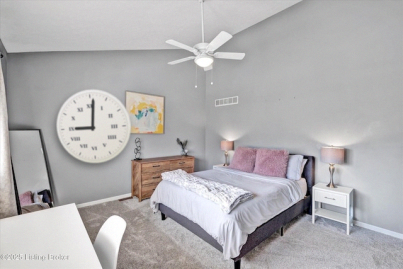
{"hour": 9, "minute": 1}
